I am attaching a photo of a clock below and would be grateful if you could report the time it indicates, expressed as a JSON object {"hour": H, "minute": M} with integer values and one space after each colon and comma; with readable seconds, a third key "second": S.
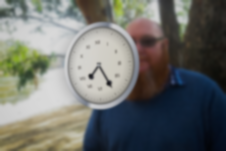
{"hour": 7, "minute": 25}
